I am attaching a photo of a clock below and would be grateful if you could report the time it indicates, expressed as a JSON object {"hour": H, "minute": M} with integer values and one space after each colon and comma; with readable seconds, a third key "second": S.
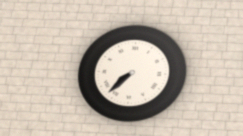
{"hour": 7, "minute": 37}
